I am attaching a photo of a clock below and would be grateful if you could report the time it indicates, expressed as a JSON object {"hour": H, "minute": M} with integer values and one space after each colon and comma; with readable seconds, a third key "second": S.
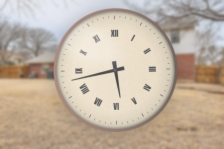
{"hour": 5, "minute": 43}
